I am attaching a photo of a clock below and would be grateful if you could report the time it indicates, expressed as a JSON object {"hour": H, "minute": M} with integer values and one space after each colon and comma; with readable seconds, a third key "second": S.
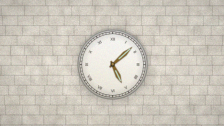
{"hour": 5, "minute": 8}
